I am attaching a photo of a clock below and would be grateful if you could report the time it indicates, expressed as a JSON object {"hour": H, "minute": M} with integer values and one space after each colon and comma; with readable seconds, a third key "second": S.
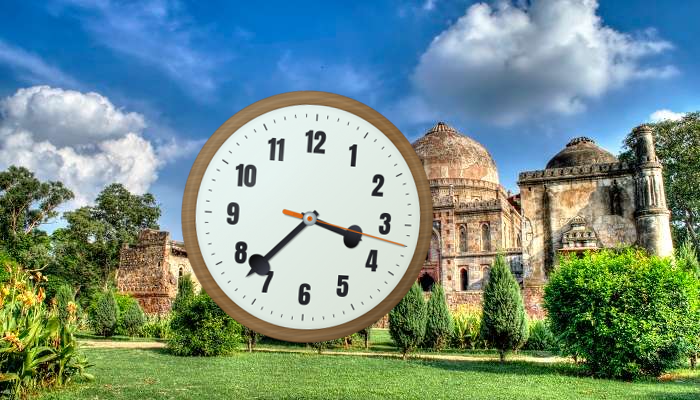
{"hour": 3, "minute": 37, "second": 17}
